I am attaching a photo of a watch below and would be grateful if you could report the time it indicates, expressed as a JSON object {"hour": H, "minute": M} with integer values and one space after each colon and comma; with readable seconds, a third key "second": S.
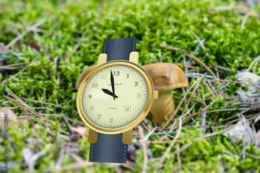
{"hour": 9, "minute": 58}
